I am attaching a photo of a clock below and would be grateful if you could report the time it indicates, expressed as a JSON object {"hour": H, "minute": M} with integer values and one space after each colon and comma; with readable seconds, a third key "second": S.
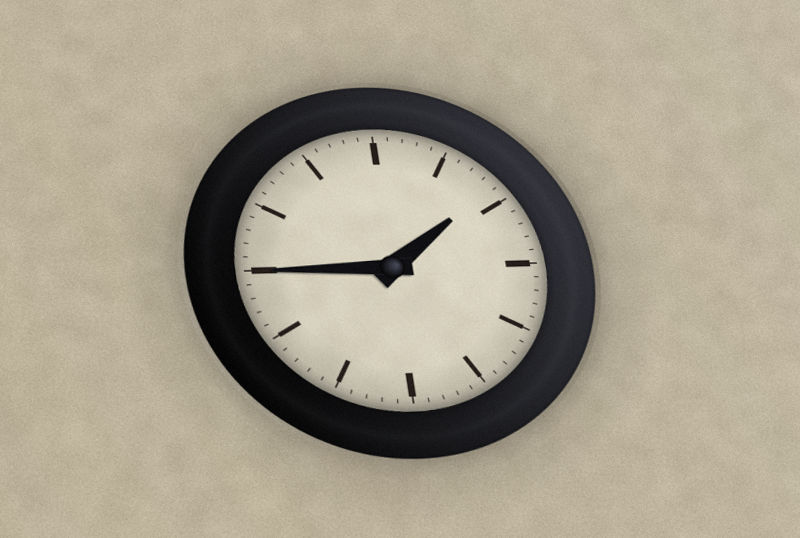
{"hour": 1, "minute": 45}
